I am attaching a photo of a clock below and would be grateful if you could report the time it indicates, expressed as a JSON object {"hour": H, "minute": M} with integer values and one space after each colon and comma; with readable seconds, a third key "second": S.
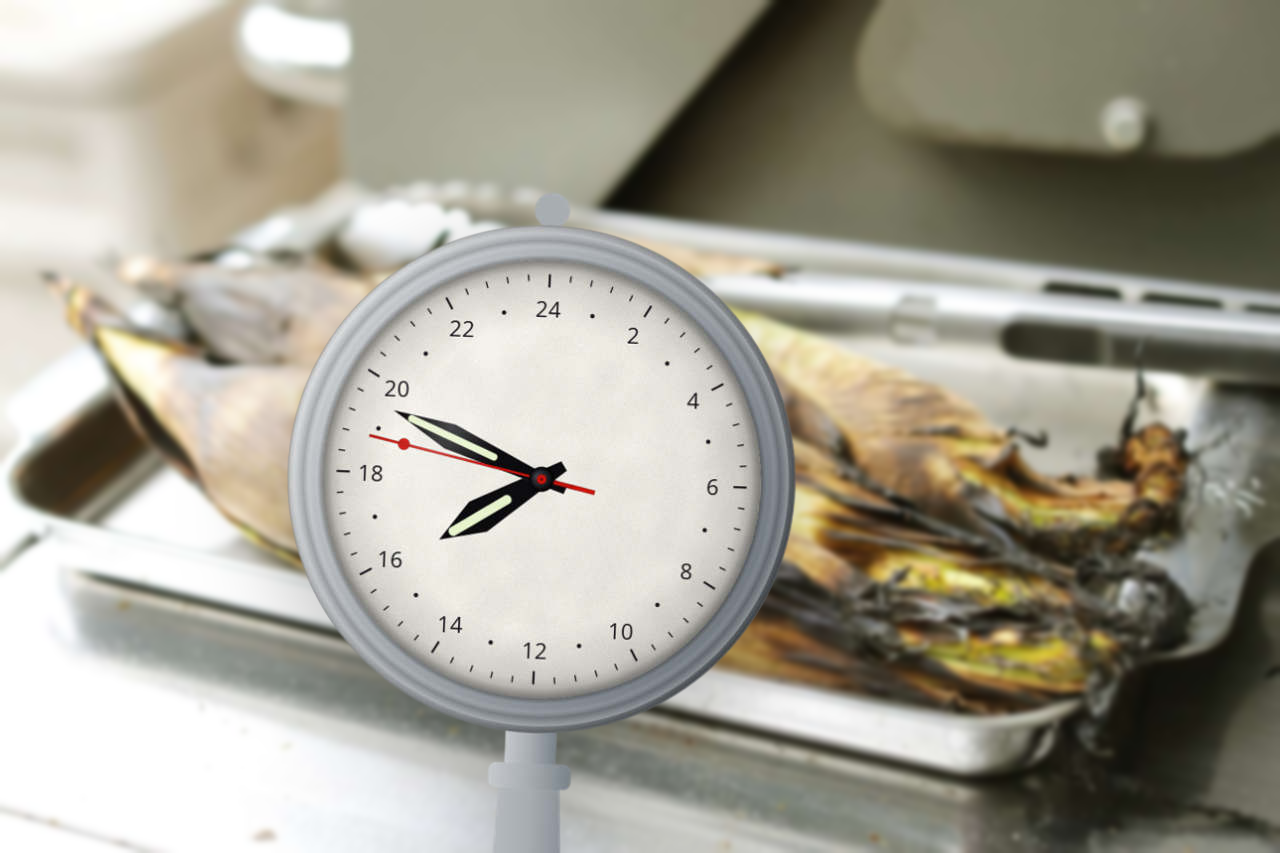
{"hour": 15, "minute": 48, "second": 47}
